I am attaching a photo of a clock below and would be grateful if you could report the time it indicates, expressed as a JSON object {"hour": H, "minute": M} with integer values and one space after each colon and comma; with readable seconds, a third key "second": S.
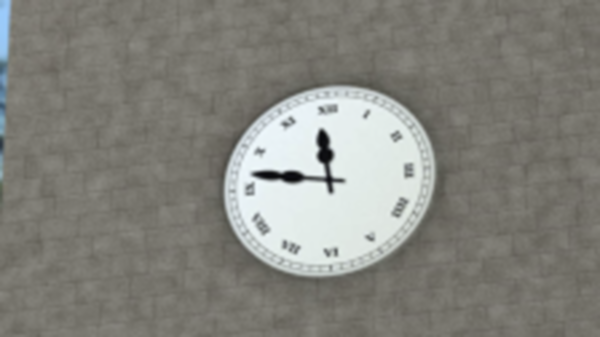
{"hour": 11, "minute": 47}
